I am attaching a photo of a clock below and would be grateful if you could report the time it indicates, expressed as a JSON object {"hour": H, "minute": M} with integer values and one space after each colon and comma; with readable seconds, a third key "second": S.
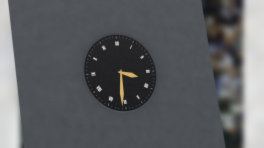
{"hour": 3, "minute": 31}
